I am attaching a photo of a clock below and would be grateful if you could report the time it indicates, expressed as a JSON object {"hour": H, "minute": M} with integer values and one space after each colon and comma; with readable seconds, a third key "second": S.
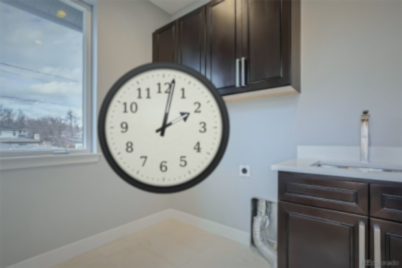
{"hour": 2, "minute": 2}
